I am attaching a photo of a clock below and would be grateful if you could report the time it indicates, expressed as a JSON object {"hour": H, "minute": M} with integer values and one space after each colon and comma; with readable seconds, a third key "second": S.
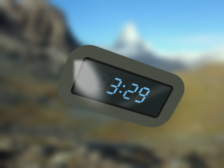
{"hour": 3, "minute": 29}
